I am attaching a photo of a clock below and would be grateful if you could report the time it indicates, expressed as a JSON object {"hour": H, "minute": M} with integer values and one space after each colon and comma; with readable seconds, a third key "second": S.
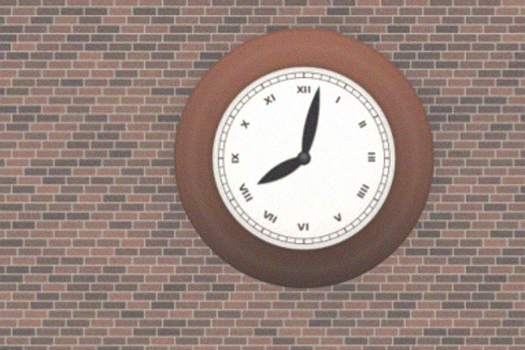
{"hour": 8, "minute": 2}
